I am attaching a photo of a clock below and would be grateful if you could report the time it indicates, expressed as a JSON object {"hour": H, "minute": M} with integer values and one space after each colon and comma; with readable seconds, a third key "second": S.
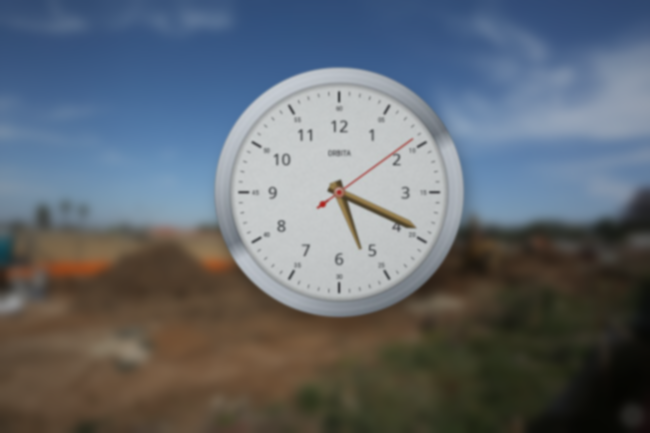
{"hour": 5, "minute": 19, "second": 9}
